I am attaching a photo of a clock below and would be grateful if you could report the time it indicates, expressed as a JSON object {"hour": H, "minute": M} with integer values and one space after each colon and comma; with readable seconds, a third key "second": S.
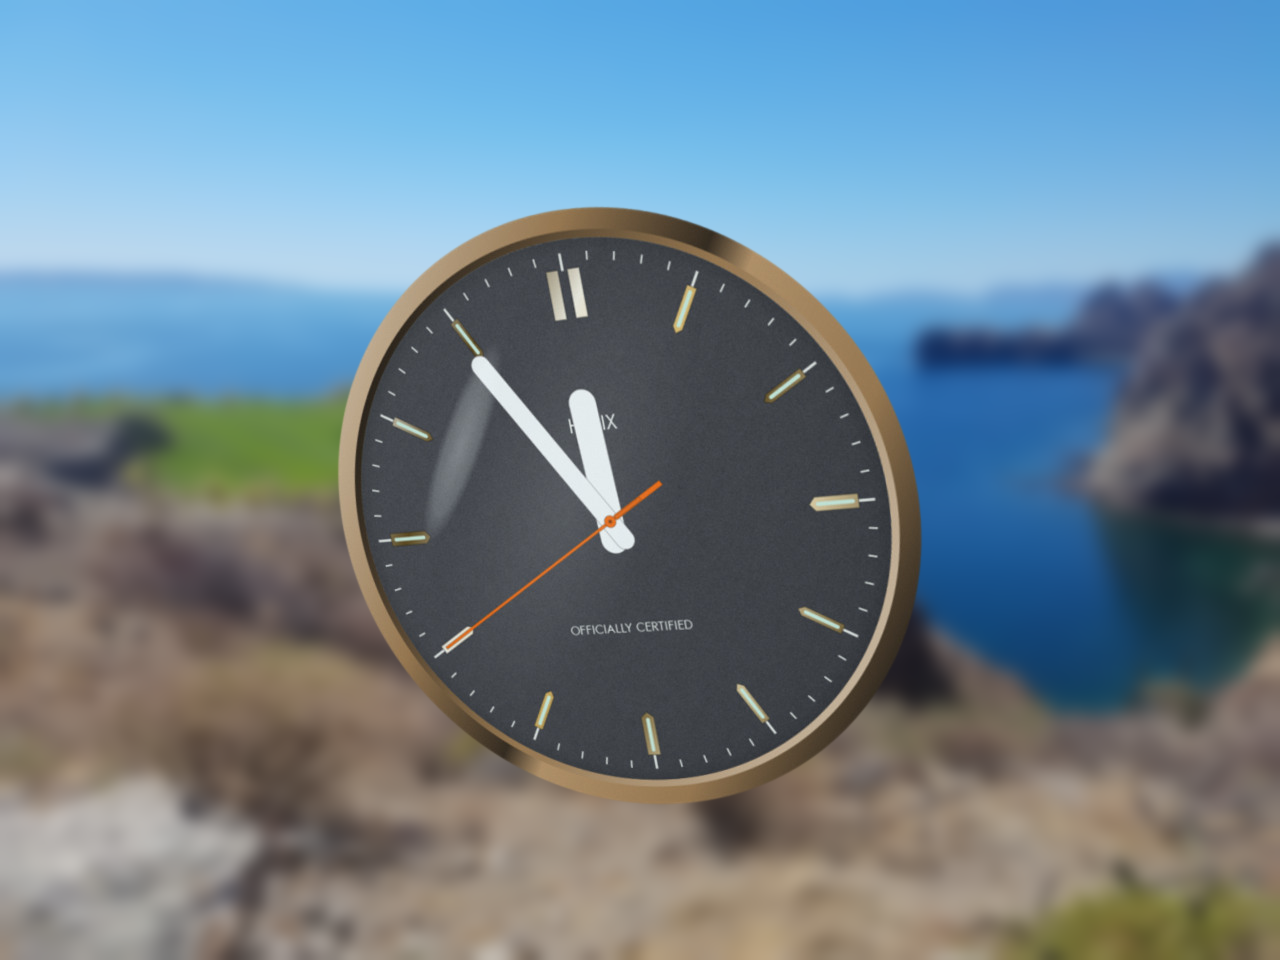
{"hour": 11, "minute": 54, "second": 40}
